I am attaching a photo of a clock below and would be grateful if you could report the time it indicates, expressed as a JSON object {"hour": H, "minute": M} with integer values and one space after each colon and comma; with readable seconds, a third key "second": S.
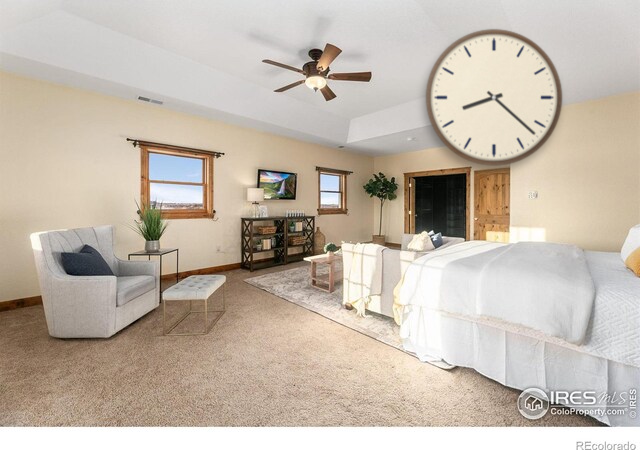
{"hour": 8, "minute": 22}
